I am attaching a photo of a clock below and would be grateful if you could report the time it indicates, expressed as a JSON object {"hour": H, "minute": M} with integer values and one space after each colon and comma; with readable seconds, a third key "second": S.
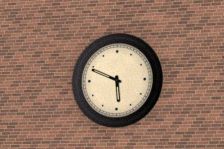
{"hour": 5, "minute": 49}
